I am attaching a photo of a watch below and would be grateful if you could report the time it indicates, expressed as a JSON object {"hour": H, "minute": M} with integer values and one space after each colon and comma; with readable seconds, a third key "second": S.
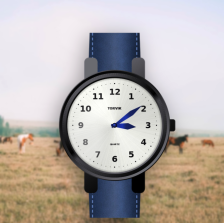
{"hour": 3, "minute": 9}
